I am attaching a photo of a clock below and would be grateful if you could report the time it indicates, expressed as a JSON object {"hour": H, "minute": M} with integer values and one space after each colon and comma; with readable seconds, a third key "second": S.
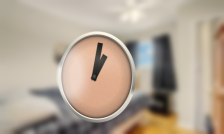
{"hour": 1, "minute": 2}
